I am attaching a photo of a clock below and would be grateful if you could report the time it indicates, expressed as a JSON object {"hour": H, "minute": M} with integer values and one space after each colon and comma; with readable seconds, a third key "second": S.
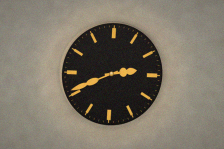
{"hour": 2, "minute": 41}
